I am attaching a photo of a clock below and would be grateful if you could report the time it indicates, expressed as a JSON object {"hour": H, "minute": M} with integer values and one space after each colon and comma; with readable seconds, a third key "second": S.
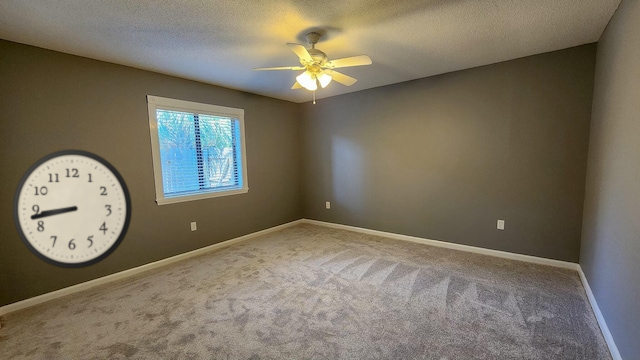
{"hour": 8, "minute": 43}
